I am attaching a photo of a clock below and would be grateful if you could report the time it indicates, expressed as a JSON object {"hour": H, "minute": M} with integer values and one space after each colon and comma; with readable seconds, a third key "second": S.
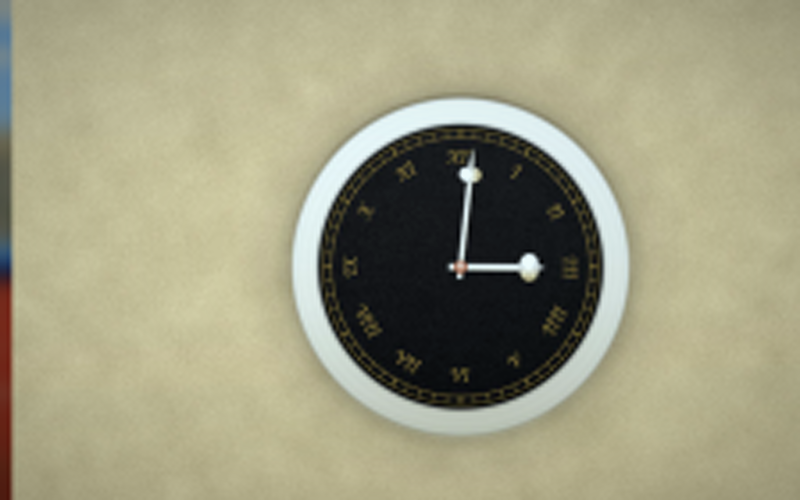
{"hour": 3, "minute": 1}
